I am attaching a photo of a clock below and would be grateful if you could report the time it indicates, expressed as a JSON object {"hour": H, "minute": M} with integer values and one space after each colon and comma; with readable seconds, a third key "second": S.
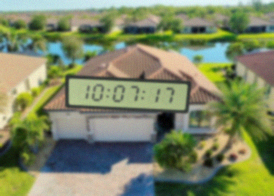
{"hour": 10, "minute": 7, "second": 17}
